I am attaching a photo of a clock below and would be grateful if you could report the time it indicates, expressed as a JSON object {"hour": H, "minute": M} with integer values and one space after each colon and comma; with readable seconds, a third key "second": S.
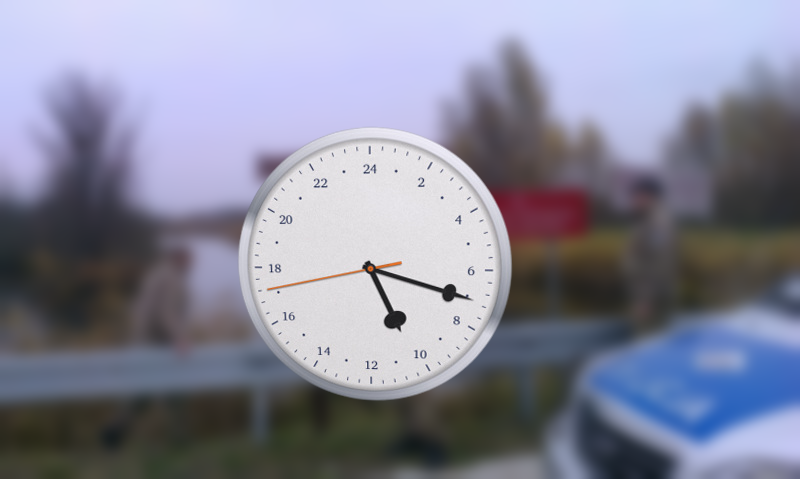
{"hour": 10, "minute": 17, "second": 43}
